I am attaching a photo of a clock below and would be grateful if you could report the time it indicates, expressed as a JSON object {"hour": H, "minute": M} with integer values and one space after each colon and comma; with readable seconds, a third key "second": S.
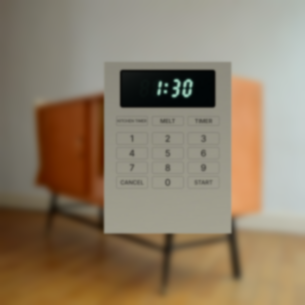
{"hour": 1, "minute": 30}
